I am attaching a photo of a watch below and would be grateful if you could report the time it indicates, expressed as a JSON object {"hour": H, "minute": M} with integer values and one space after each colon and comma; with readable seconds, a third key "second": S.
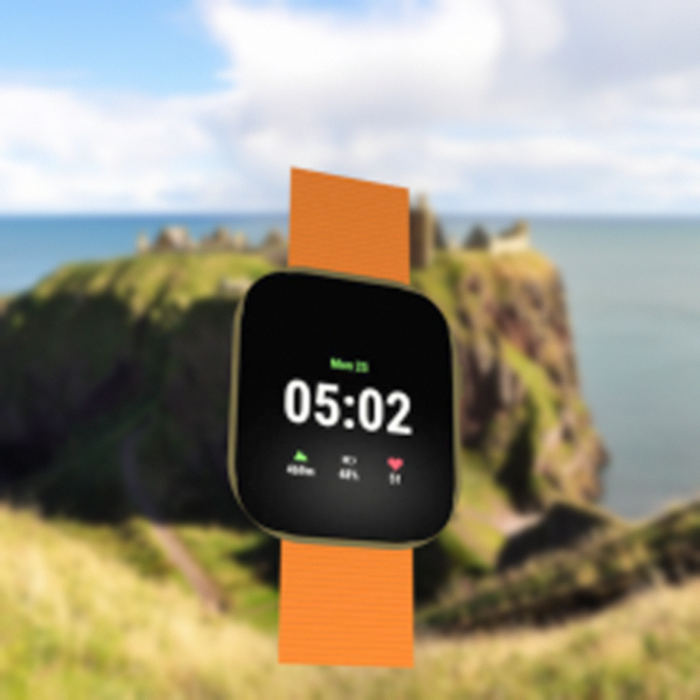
{"hour": 5, "minute": 2}
